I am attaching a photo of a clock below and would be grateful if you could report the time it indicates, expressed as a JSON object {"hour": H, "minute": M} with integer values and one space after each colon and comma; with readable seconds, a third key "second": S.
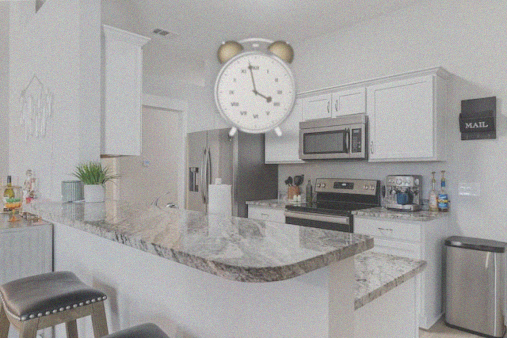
{"hour": 3, "minute": 58}
